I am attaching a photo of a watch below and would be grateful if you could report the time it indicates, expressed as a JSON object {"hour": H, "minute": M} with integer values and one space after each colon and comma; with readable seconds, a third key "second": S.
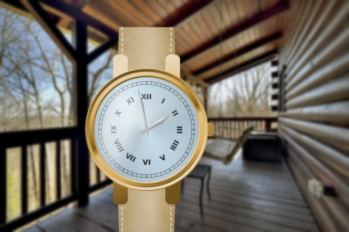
{"hour": 1, "minute": 58}
